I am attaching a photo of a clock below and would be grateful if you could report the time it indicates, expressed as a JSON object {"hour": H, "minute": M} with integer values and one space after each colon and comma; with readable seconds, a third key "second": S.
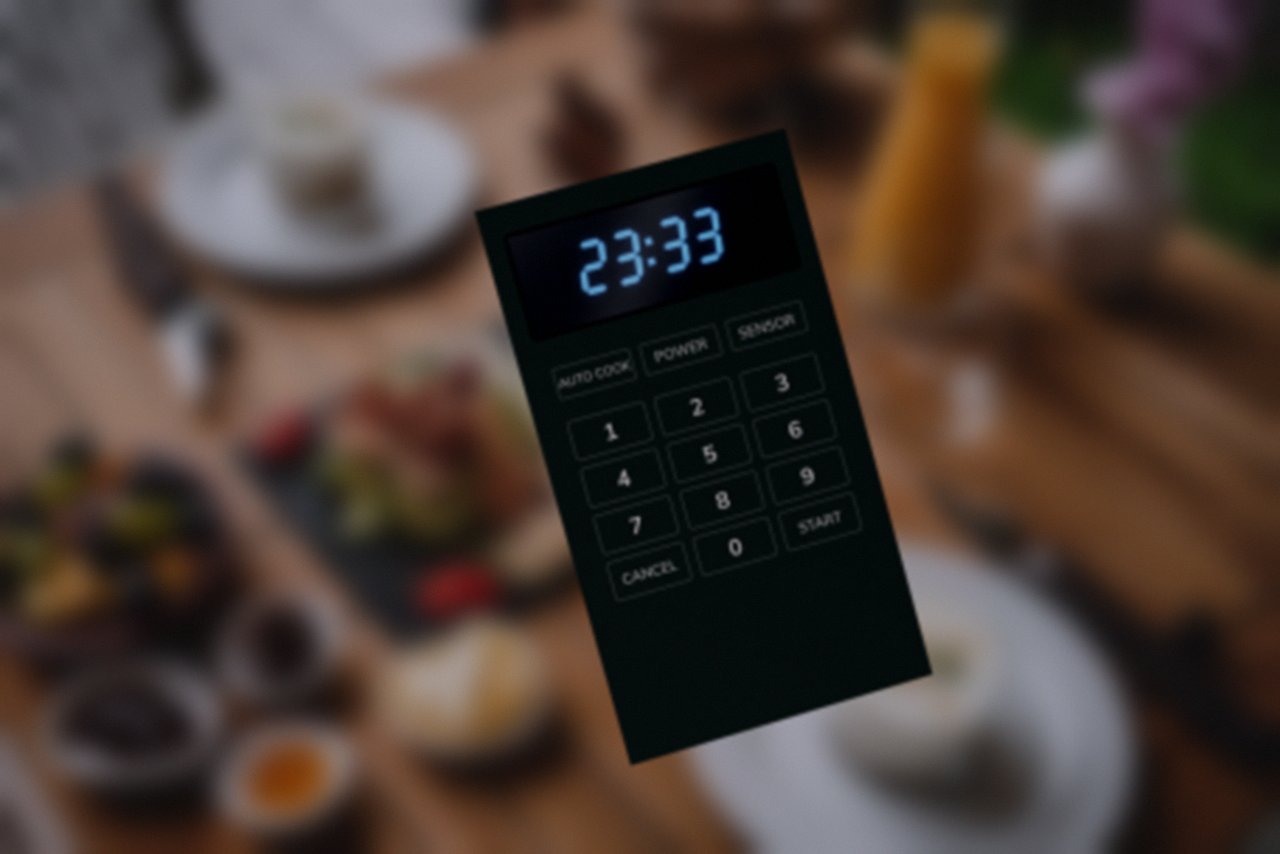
{"hour": 23, "minute": 33}
